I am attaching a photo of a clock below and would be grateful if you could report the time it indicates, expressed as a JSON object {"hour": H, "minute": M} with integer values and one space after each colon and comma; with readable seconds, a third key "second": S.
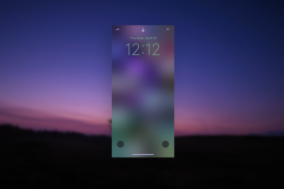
{"hour": 12, "minute": 12}
